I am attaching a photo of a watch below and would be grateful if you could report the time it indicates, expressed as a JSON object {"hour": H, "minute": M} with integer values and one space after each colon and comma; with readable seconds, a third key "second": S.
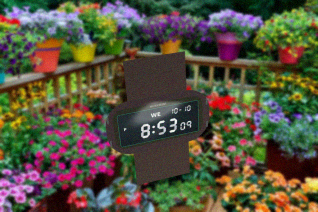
{"hour": 8, "minute": 53, "second": 9}
